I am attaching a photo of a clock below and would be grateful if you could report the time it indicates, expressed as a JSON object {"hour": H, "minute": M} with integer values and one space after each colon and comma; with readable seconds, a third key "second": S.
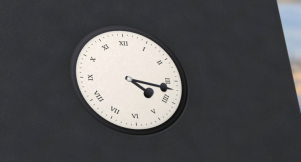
{"hour": 4, "minute": 17}
